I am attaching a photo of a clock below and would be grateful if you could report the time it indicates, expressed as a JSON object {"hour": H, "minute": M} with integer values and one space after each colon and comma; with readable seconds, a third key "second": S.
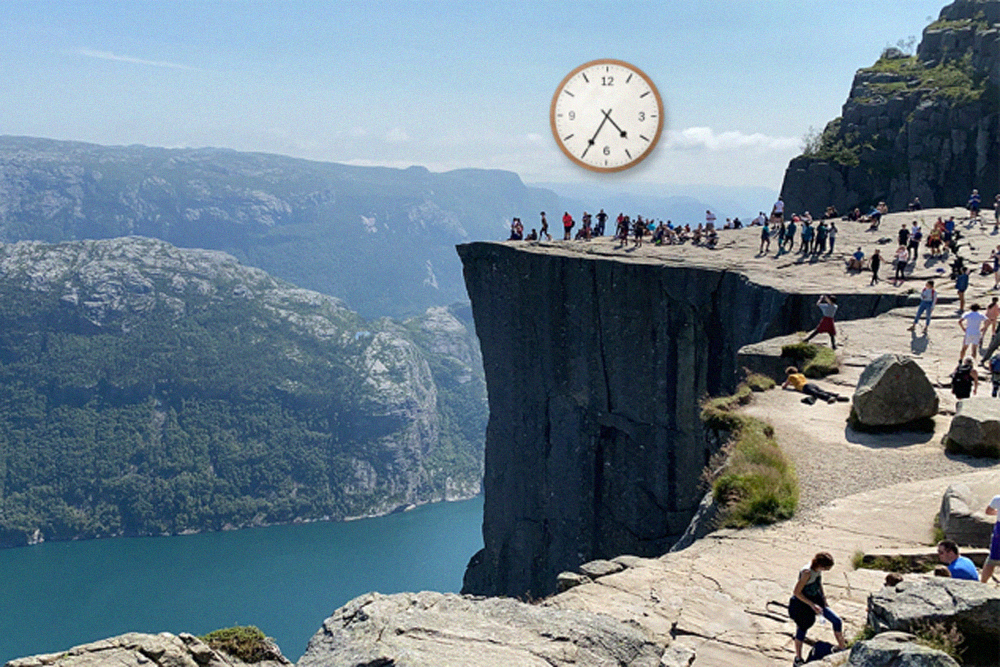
{"hour": 4, "minute": 35}
